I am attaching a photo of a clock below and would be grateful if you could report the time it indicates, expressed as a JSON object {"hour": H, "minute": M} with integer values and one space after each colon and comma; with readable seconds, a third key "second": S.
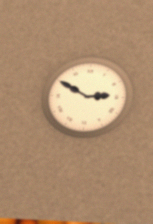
{"hour": 2, "minute": 50}
